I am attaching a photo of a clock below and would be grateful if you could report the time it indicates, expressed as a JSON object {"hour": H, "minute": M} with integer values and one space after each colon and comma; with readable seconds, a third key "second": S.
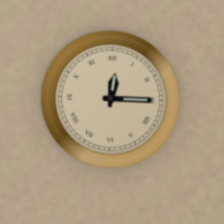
{"hour": 12, "minute": 15}
